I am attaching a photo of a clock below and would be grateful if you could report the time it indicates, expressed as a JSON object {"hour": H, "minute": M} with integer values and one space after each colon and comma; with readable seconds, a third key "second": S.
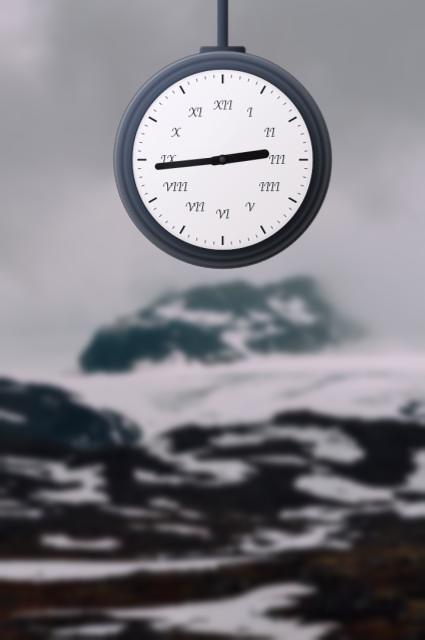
{"hour": 2, "minute": 44}
